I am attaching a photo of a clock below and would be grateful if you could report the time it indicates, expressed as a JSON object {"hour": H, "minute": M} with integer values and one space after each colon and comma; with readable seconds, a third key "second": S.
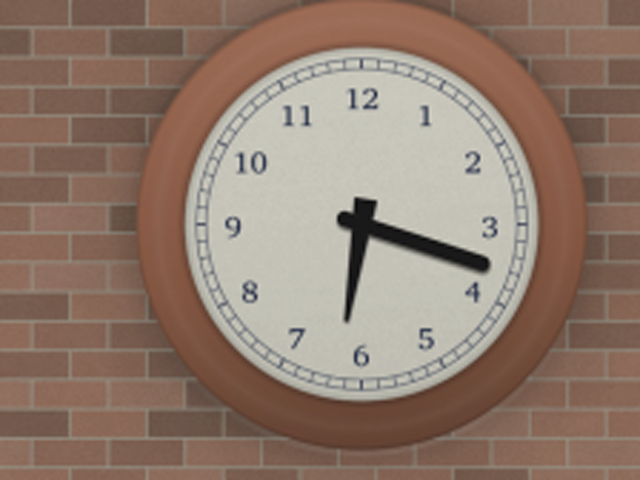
{"hour": 6, "minute": 18}
